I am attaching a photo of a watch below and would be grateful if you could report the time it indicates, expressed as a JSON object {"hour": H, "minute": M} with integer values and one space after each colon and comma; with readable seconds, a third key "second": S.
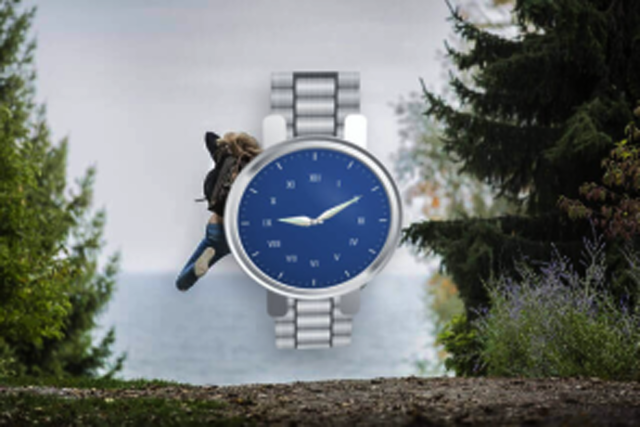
{"hour": 9, "minute": 10}
